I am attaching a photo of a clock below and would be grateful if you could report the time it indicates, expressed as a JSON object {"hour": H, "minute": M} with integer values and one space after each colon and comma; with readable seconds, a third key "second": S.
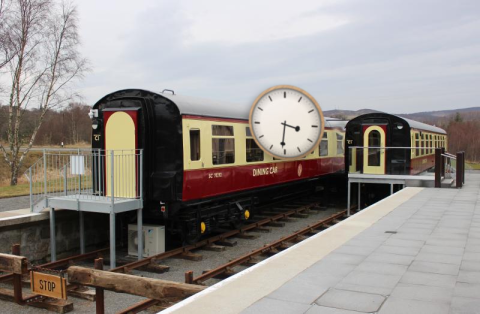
{"hour": 3, "minute": 31}
